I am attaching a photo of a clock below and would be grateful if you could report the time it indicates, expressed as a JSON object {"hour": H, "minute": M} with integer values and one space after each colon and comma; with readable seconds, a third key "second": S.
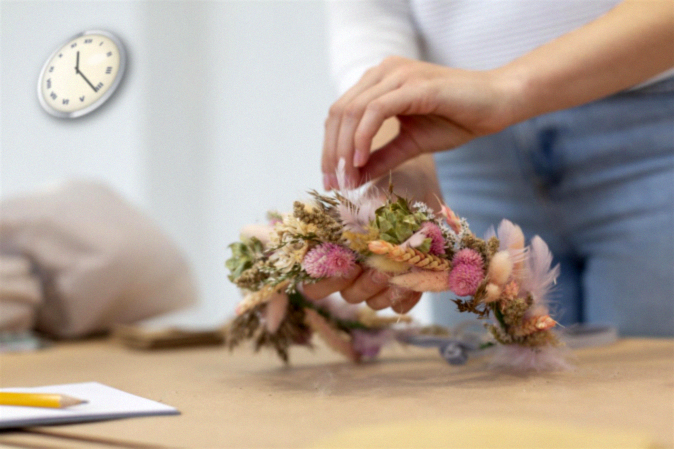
{"hour": 11, "minute": 21}
